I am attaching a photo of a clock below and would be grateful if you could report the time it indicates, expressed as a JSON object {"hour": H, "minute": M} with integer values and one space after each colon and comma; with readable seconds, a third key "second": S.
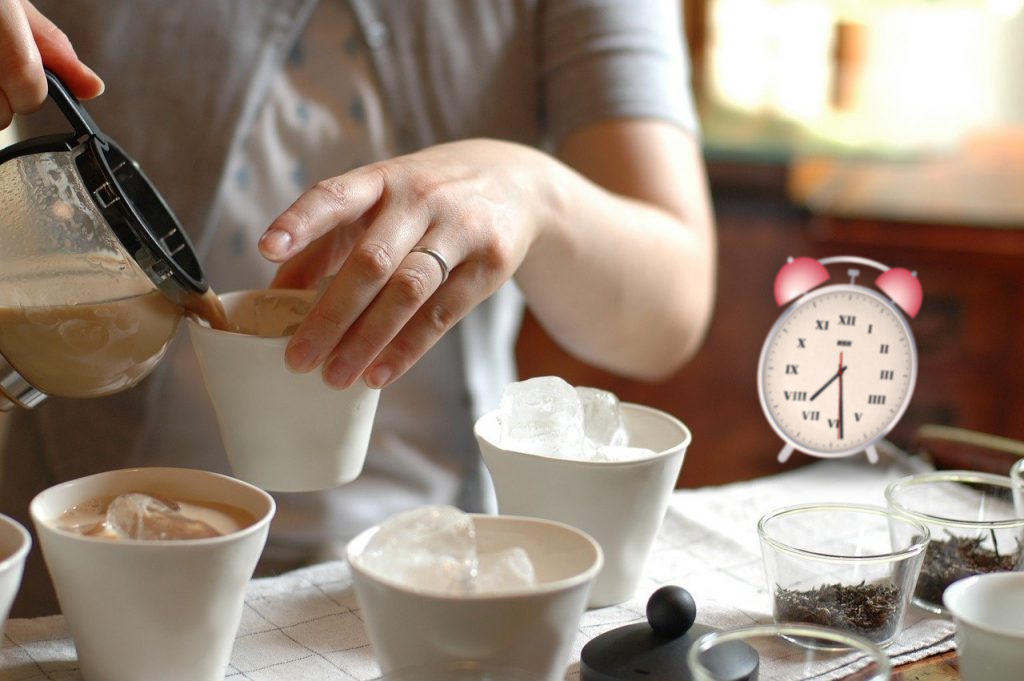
{"hour": 7, "minute": 28, "second": 29}
